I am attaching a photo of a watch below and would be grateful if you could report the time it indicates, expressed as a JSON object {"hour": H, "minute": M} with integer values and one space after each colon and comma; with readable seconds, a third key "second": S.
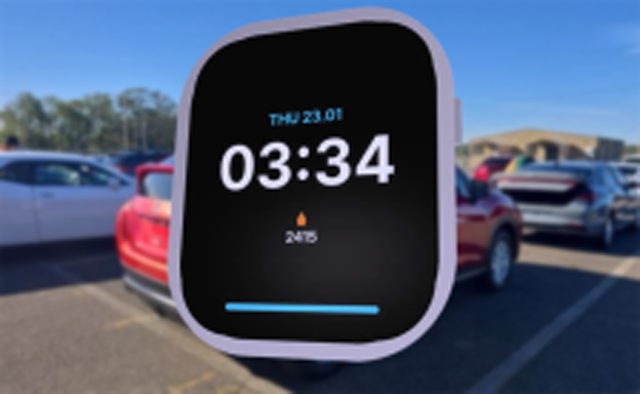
{"hour": 3, "minute": 34}
